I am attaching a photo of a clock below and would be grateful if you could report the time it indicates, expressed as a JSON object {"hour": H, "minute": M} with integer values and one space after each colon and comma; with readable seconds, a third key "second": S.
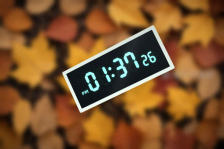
{"hour": 1, "minute": 37, "second": 26}
